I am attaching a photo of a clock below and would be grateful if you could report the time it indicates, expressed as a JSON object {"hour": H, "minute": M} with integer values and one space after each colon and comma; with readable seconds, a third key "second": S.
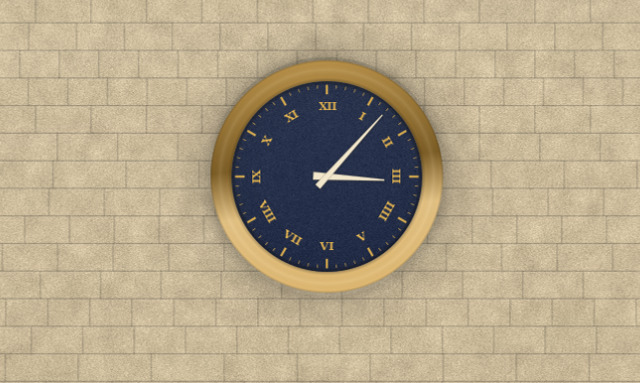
{"hour": 3, "minute": 7}
